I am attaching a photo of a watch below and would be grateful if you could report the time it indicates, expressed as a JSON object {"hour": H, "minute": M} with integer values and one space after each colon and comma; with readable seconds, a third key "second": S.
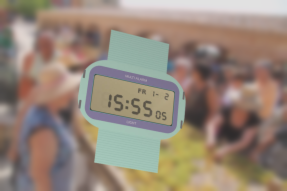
{"hour": 15, "minute": 55}
